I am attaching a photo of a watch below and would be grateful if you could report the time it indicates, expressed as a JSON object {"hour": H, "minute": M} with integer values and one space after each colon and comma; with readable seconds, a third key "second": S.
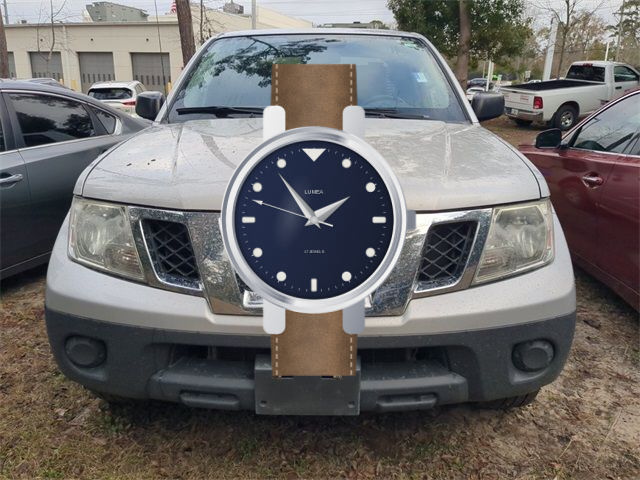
{"hour": 1, "minute": 53, "second": 48}
